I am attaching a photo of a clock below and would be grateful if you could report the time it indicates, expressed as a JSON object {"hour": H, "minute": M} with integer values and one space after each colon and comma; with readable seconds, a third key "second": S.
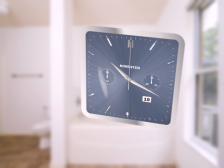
{"hour": 10, "minute": 19}
